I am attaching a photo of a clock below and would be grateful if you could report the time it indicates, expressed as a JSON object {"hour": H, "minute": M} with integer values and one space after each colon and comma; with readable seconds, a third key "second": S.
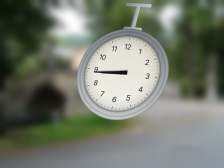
{"hour": 8, "minute": 44}
